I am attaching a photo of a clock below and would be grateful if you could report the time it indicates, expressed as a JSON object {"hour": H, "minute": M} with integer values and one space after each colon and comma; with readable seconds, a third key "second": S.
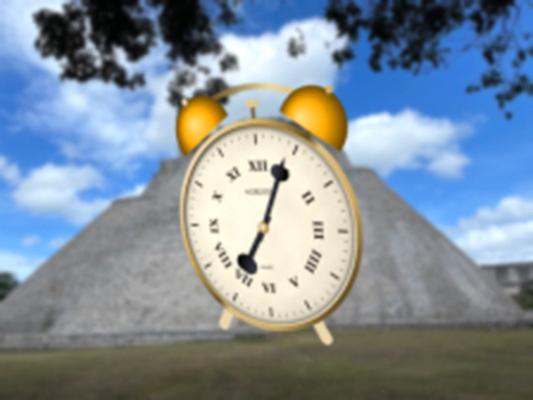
{"hour": 7, "minute": 4}
